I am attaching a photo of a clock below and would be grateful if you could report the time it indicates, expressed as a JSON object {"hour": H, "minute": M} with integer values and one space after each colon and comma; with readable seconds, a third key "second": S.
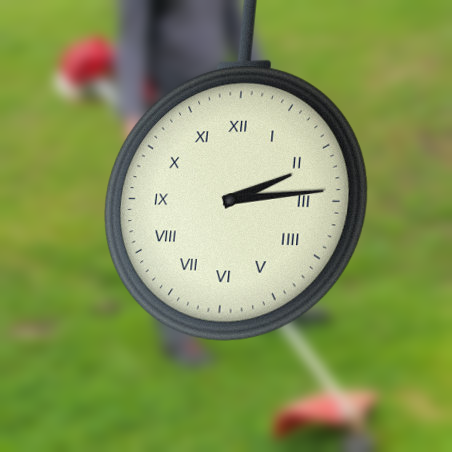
{"hour": 2, "minute": 14}
